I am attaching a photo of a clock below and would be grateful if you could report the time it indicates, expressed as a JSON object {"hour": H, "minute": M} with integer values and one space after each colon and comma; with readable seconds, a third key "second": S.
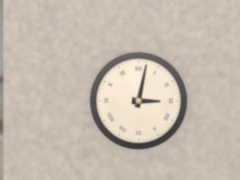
{"hour": 3, "minute": 2}
